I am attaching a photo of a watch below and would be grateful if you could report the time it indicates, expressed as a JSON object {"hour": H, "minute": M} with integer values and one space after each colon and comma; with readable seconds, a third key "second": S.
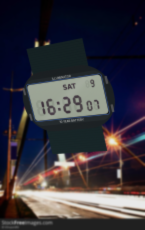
{"hour": 16, "minute": 29, "second": 7}
